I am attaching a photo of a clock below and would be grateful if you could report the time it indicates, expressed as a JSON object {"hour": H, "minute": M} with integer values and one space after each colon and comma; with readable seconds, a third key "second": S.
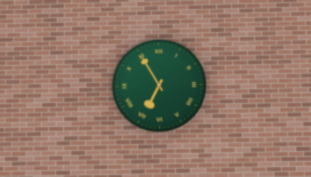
{"hour": 6, "minute": 55}
